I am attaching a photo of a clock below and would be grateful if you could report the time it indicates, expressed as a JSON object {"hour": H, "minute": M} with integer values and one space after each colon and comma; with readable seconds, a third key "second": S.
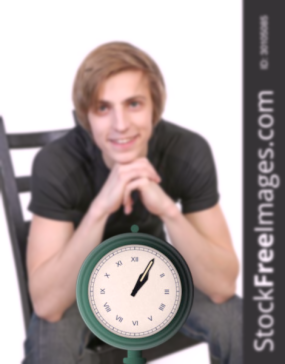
{"hour": 1, "minute": 5}
